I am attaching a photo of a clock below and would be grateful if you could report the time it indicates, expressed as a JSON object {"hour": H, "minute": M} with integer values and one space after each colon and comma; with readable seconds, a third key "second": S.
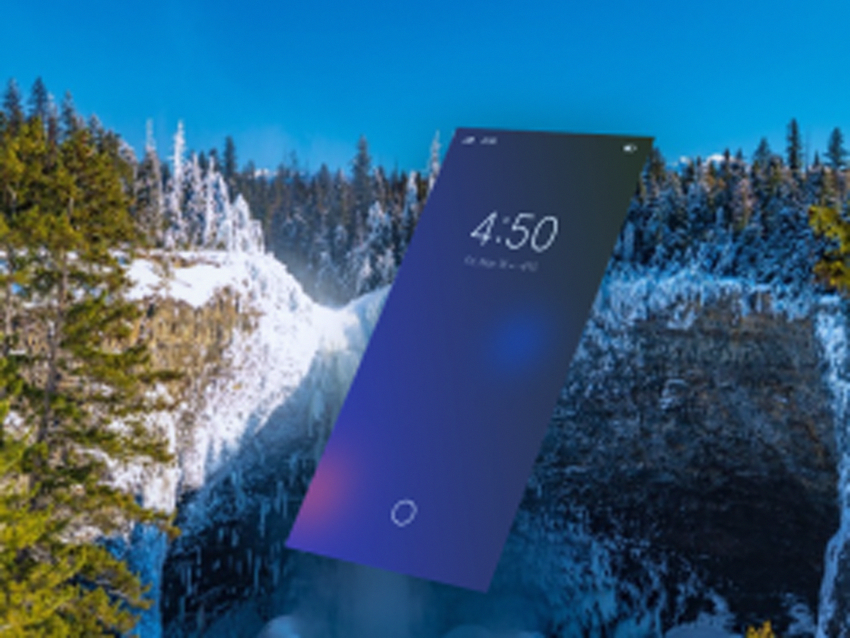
{"hour": 4, "minute": 50}
